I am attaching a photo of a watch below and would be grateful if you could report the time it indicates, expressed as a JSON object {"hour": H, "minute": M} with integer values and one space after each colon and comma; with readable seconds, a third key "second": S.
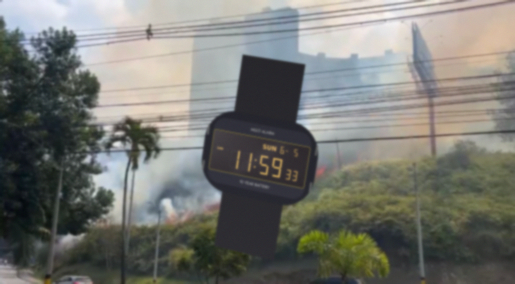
{"hour": 11, "minute": 59}
